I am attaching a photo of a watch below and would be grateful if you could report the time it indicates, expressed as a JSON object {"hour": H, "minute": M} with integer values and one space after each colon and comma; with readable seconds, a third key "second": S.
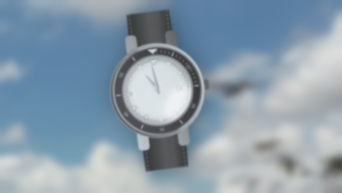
{"hour": 10, "minute": 59}
